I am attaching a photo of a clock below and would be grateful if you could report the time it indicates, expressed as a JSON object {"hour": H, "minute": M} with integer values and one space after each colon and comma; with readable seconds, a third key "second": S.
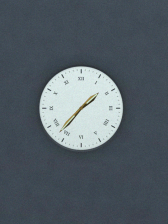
{"hour": 1, "minute": 37}
